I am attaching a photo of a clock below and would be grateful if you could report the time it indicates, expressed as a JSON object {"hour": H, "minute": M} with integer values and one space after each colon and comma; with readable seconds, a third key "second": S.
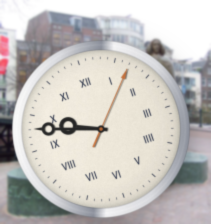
{"hour": 9, "minute": 48, "second": 7}
